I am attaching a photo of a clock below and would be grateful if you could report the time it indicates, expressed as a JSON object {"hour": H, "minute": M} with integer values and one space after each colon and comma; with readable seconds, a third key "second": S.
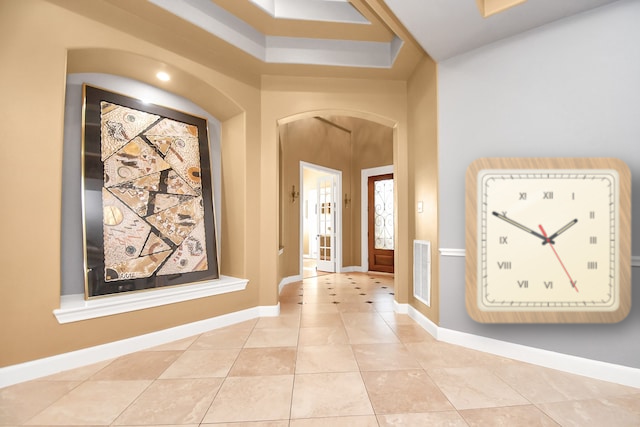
{"hour": 1, "minute": 49, "second": 25}
